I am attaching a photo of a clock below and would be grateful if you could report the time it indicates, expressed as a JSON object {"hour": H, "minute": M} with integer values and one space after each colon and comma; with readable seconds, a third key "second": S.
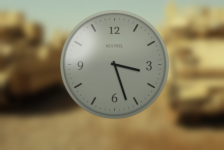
{"hour": 3, "minute": 27}
